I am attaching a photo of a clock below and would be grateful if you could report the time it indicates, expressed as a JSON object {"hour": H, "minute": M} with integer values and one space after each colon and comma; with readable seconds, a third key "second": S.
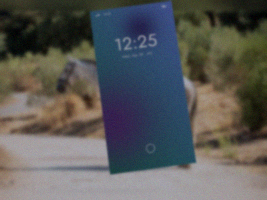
{"hour": 12, "minute": 25}
